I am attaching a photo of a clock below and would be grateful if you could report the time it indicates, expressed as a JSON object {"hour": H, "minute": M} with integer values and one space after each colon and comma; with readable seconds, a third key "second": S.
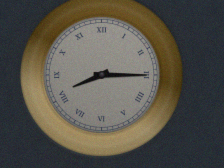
{"hour": 8, "minute": 15}
